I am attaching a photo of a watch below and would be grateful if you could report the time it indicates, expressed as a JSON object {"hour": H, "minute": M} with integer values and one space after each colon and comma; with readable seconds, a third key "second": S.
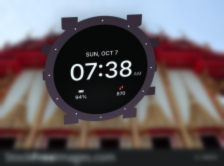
{"hour": 7, "minute": 38}
